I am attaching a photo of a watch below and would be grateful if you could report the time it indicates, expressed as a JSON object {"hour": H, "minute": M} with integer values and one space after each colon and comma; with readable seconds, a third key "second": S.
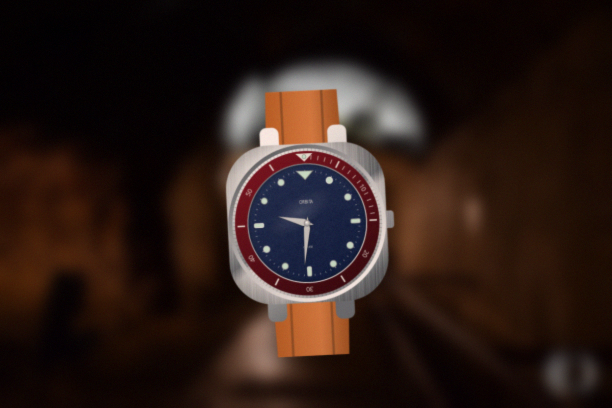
{"hour": 9, "minute": 31}
